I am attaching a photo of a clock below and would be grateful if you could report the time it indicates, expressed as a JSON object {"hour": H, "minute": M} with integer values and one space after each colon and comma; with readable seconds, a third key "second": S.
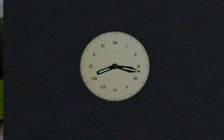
{"hour": 8, "minute": 17}
